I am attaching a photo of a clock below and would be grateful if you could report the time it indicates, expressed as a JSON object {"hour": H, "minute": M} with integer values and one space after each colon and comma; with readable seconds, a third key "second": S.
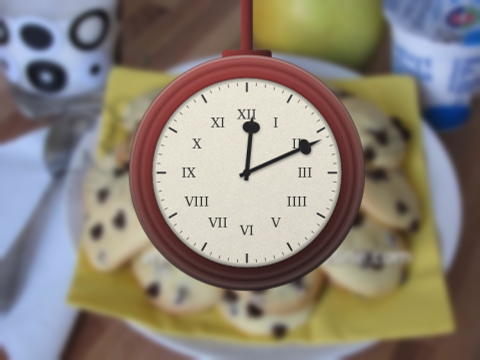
{"hour": 12, "minute": 11}
